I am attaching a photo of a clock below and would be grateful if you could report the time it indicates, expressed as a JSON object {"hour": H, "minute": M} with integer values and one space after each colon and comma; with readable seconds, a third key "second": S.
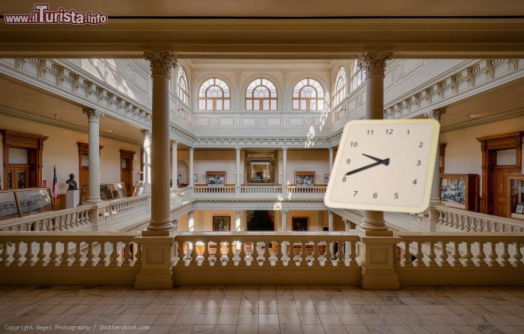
{"hour": 9, "minute": 41}
